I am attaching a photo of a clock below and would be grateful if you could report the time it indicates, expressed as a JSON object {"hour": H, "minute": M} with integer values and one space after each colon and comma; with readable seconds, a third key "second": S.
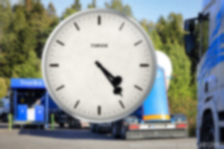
{"hour": 4, "minute": 24}
